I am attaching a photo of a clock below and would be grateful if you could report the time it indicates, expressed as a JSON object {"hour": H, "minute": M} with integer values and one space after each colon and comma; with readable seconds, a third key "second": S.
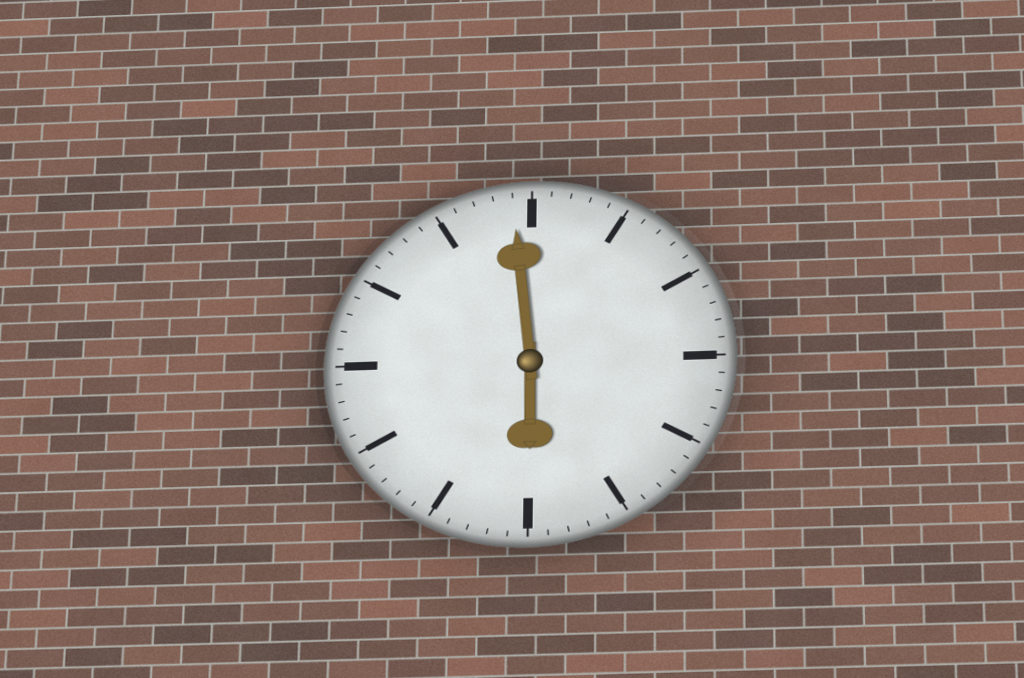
{"hour": 5, "minute": 59}
